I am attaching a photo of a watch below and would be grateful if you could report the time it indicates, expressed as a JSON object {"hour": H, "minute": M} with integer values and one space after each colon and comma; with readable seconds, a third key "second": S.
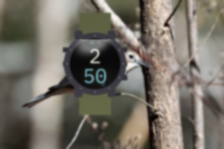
{"hour": 2, "minute": 50}
